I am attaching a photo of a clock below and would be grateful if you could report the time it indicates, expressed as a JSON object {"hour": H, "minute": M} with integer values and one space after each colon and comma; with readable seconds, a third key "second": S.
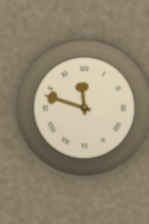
{"hour": 11, "minute": 48}
